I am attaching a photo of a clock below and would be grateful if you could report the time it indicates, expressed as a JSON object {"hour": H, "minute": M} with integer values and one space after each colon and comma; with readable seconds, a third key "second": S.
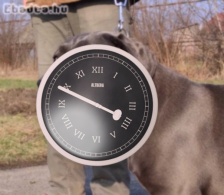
{"hour": 3, "minute": 49}
